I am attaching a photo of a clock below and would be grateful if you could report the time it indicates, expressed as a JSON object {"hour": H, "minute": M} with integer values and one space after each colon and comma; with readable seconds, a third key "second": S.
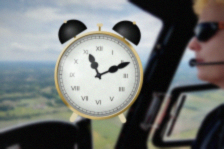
{"hour": 11, "minute": 11}
